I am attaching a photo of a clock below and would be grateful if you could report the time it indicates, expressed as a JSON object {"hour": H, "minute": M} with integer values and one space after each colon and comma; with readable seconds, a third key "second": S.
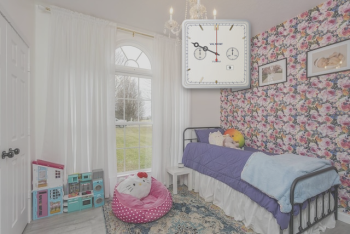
{"hour": 9, "minute": 49}
